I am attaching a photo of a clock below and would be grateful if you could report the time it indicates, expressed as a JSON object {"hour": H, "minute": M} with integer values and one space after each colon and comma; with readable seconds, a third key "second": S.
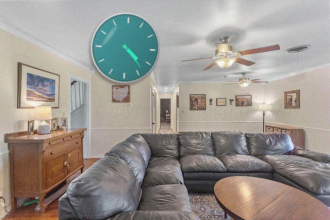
{"hour": 4, "minute": 23}
